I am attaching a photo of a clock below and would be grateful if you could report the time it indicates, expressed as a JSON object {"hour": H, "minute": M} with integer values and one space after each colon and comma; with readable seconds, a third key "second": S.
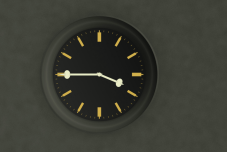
{"hour": 3, "minute": 45}
